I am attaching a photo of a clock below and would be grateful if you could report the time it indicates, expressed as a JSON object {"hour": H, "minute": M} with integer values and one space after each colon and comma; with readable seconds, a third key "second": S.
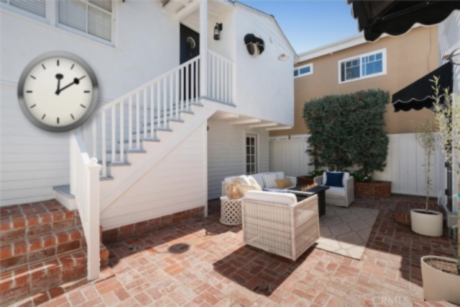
{"hour": 12, "minute": 10}
